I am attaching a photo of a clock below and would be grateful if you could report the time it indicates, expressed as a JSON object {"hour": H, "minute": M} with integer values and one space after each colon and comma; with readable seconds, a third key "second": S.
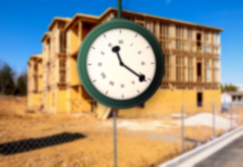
{"hour": 11, "minute": 21}
